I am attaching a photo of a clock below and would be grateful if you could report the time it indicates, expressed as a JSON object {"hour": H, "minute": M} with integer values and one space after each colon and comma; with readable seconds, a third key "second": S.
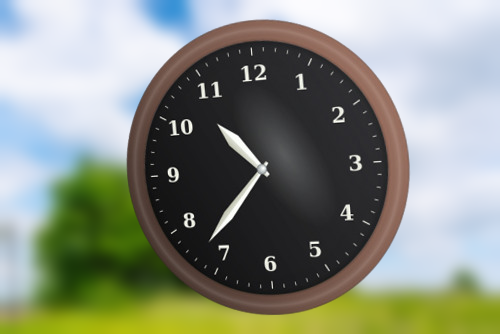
{"hour": 10, "minute": 37}
